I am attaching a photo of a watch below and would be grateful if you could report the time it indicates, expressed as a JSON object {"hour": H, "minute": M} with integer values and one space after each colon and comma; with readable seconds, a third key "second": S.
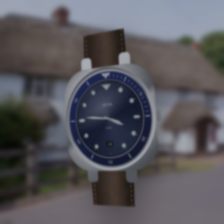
{"hour": 3, "minute": 46}
